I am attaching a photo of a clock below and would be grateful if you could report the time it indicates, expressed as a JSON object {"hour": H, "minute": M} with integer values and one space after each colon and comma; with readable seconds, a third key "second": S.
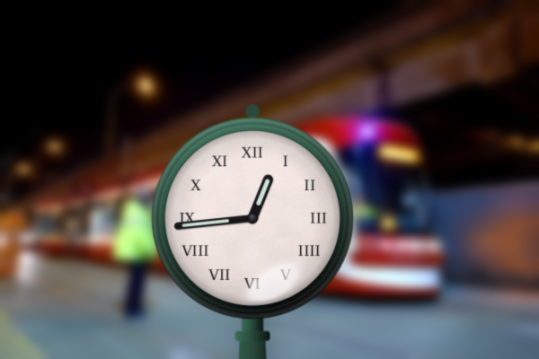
{"hour": 12, "minute": 44}
